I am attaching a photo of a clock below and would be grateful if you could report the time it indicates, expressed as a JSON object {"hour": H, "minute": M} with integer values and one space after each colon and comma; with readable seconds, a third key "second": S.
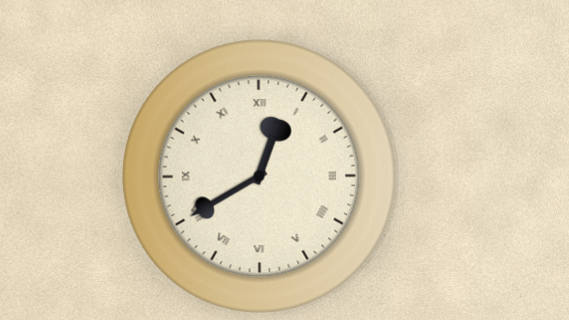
{"hour": 12, "minute": 40}
